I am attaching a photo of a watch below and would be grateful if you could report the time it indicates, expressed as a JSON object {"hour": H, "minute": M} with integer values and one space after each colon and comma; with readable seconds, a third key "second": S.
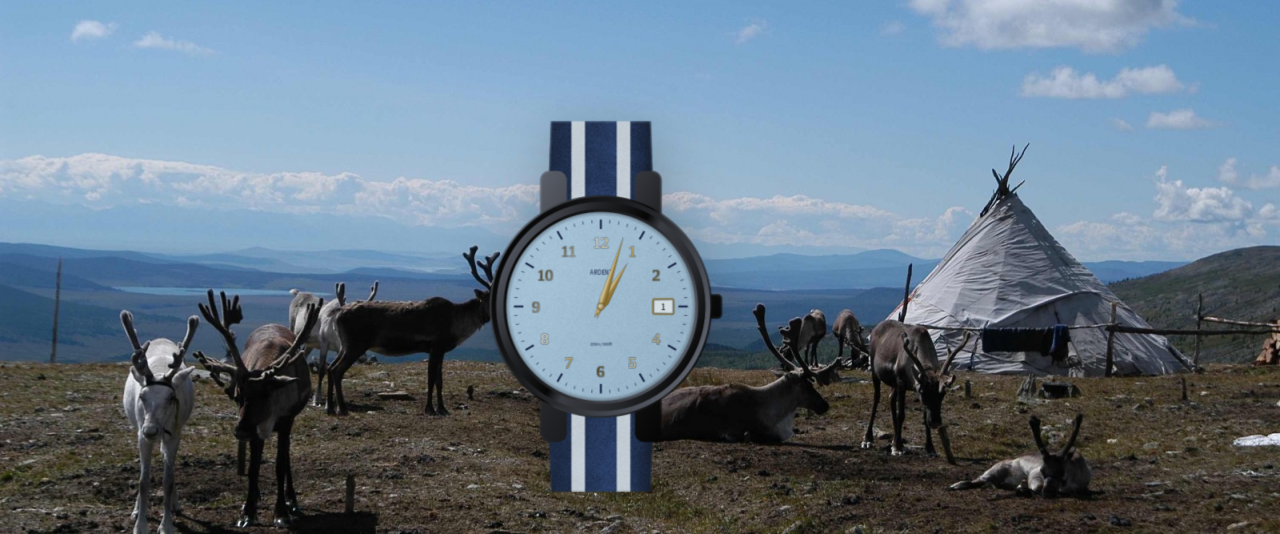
{"hour": 1, "minute": 3}
